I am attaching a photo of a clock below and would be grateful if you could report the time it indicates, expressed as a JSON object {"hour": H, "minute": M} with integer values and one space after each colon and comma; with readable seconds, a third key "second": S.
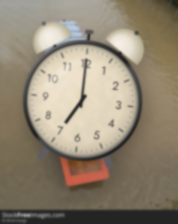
{"hour": 7, "minute": 0}
